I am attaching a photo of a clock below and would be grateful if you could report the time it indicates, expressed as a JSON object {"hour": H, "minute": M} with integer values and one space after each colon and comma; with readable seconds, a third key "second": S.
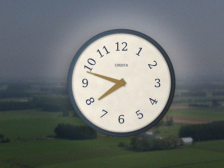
{"hour": 7, "minute": 48}
